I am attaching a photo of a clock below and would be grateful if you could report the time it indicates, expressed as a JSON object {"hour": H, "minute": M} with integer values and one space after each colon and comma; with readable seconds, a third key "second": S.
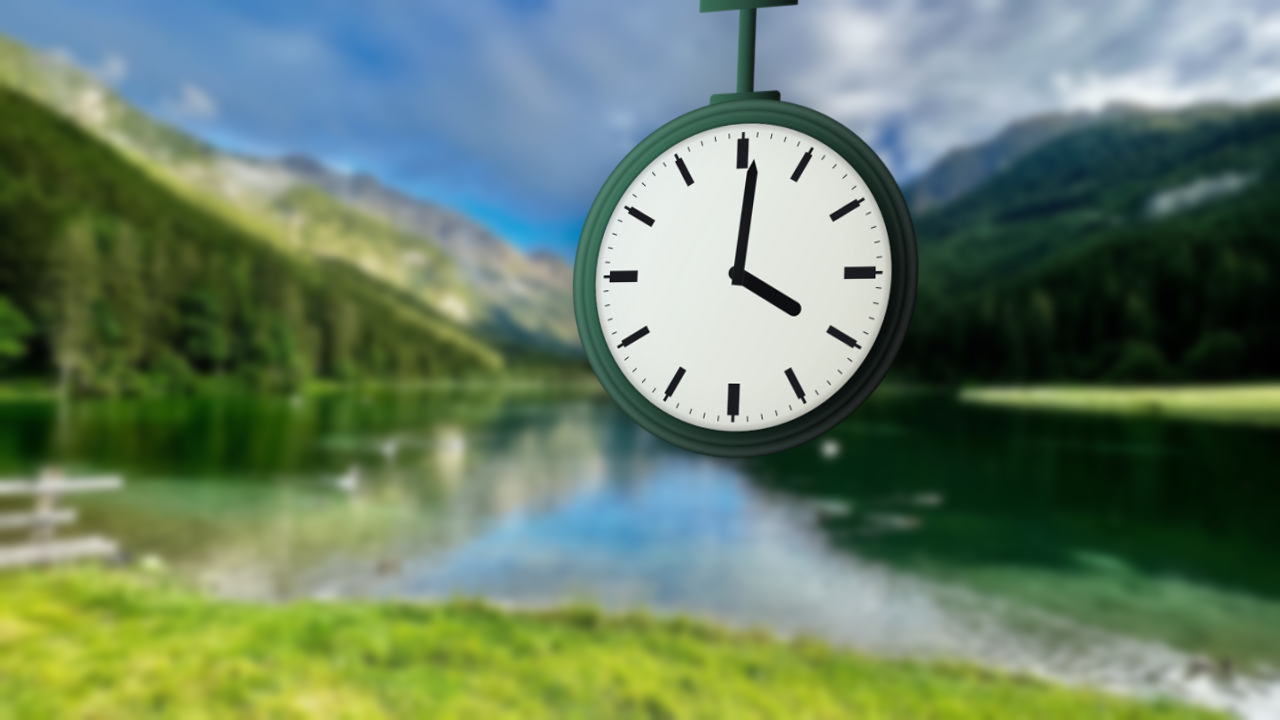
{"hour": 4, "minute": 1}
